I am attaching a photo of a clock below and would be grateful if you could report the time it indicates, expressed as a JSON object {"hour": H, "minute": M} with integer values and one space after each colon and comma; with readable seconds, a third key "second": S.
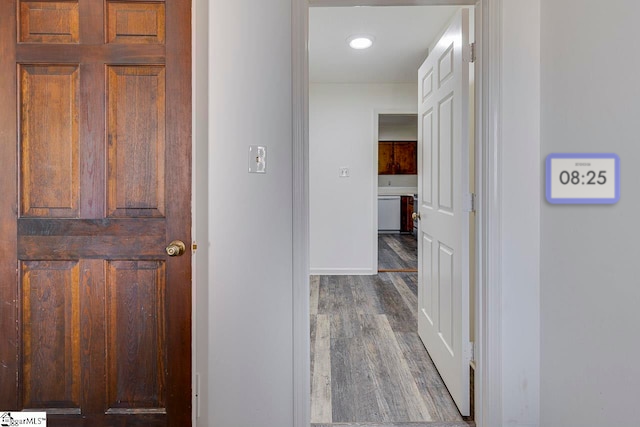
{"hour": 8, "minute": 25}
